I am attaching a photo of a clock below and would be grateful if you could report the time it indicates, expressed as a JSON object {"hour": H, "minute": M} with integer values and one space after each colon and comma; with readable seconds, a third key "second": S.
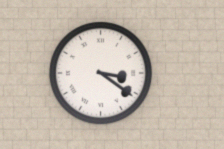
{"hour": 3, "minute": 21}
